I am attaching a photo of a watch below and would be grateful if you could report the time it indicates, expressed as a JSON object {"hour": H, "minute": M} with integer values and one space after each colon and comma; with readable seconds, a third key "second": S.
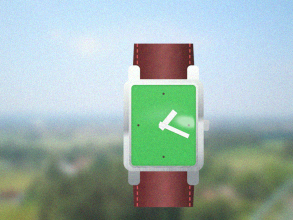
{"hour": 1, "minute": 19}
